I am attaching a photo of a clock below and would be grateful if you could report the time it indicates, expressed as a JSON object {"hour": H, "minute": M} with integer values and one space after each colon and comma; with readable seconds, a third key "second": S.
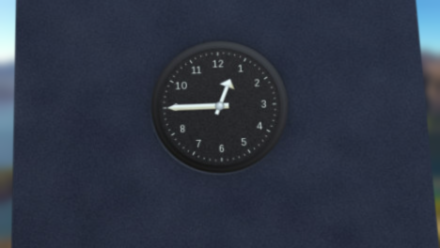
{"hour": 12, "minute": 45}
